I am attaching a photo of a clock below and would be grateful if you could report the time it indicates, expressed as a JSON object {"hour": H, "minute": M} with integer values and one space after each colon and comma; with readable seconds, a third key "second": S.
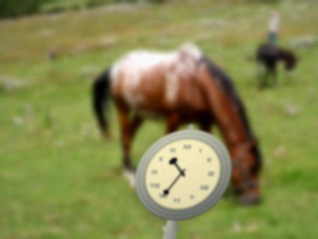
{"hour": 10, "minute": 35}
